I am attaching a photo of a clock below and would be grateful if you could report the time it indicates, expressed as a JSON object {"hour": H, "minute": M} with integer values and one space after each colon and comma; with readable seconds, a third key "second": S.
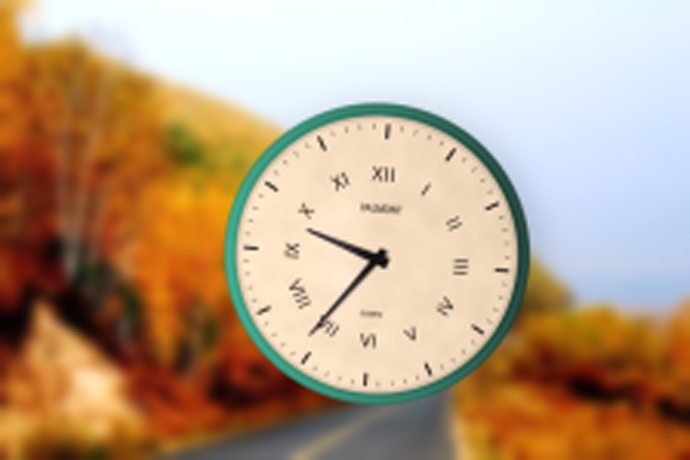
{"hour": 9, "minute": 36}
